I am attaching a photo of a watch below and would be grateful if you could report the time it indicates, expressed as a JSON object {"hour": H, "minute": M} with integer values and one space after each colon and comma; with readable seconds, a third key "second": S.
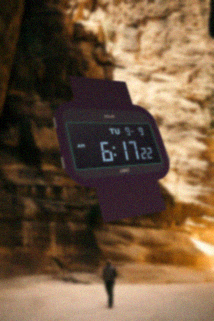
{"hour": 6, "minute": 17, "second": 22}
